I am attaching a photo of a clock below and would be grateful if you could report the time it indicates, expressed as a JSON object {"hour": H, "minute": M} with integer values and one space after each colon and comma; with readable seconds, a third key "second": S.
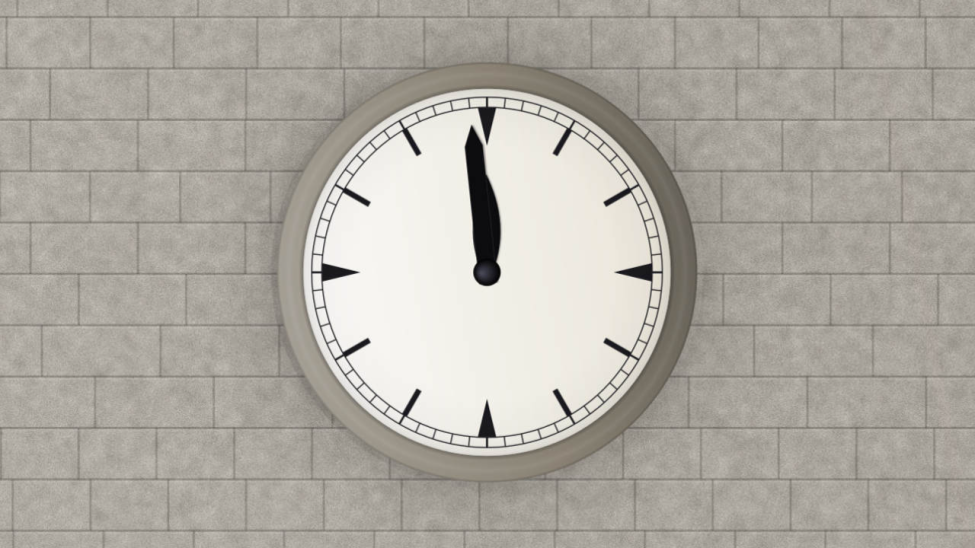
{"hour": 11, "minute": 59}
